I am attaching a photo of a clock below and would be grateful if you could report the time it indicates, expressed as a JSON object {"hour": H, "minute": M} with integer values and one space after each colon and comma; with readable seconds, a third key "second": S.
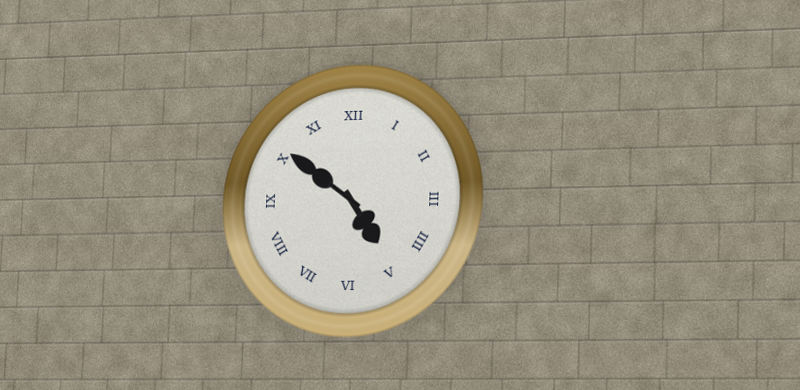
{"hour": 4, "minute": 51}
